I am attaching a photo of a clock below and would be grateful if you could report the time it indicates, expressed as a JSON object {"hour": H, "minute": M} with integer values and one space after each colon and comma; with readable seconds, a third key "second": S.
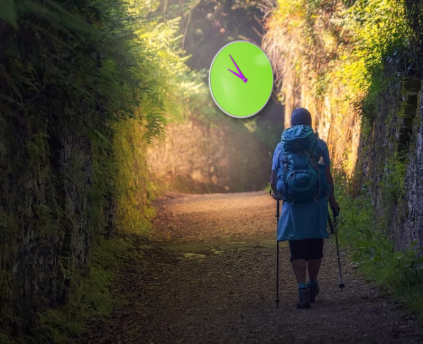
{"hour": 9, "minute": 54}
